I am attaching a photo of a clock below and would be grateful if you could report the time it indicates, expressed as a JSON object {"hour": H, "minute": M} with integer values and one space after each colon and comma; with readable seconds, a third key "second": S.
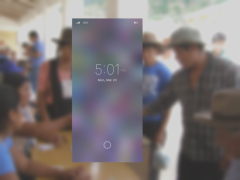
{"hour": 5, "minute": 1}
